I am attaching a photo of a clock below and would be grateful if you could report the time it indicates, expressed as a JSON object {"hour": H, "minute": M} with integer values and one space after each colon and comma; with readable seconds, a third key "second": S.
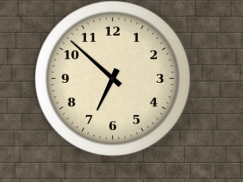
{"hour": 6, "minute": 52}
